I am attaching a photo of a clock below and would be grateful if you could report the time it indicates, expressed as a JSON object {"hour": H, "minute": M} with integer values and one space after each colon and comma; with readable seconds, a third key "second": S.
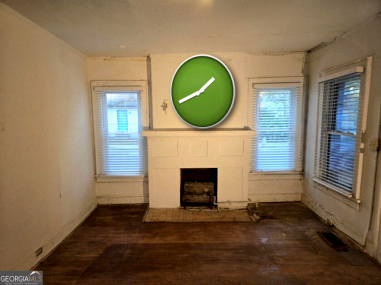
{"hour": 1, "minute": 41}
